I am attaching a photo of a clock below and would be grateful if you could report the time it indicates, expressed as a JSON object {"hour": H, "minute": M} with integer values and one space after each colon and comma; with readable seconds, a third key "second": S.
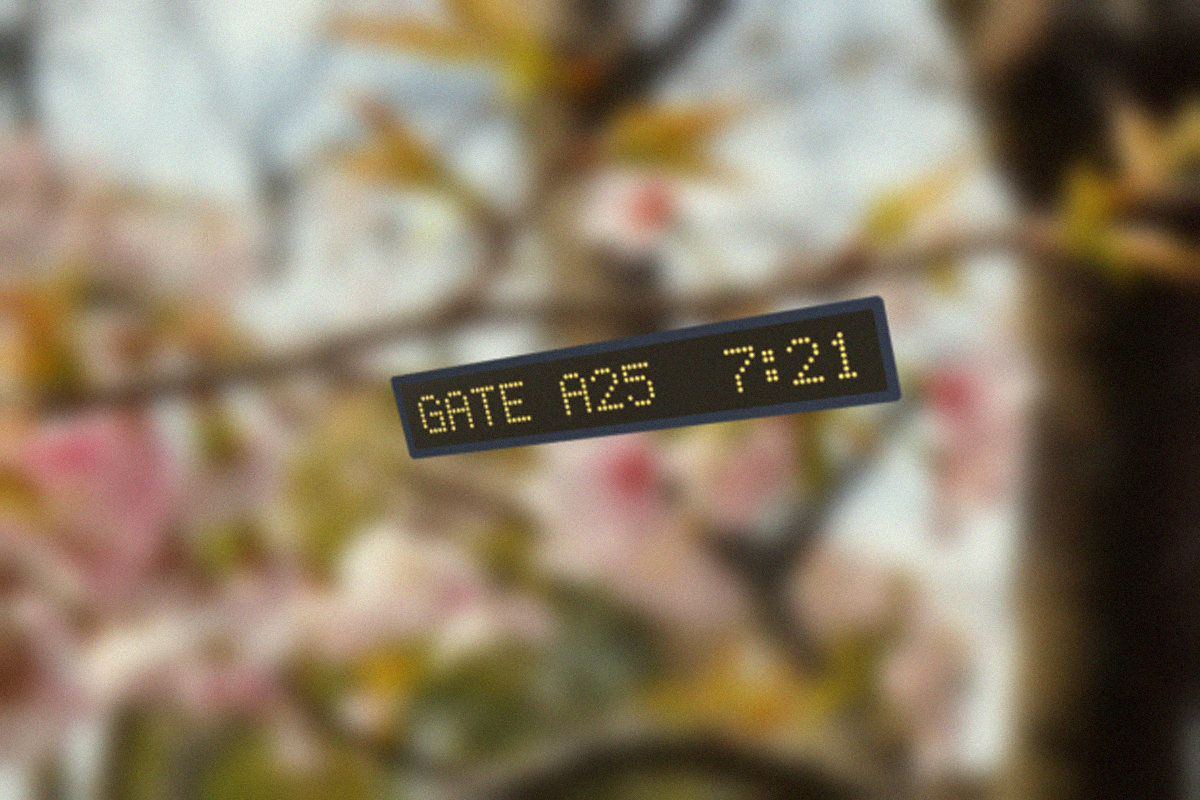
{"hour": 7, "minute": 21}
